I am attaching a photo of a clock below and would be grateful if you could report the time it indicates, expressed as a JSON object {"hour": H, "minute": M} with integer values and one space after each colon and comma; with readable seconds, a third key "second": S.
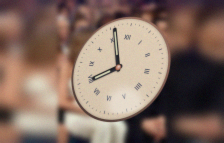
{"hour": 7, "minute": 56}
